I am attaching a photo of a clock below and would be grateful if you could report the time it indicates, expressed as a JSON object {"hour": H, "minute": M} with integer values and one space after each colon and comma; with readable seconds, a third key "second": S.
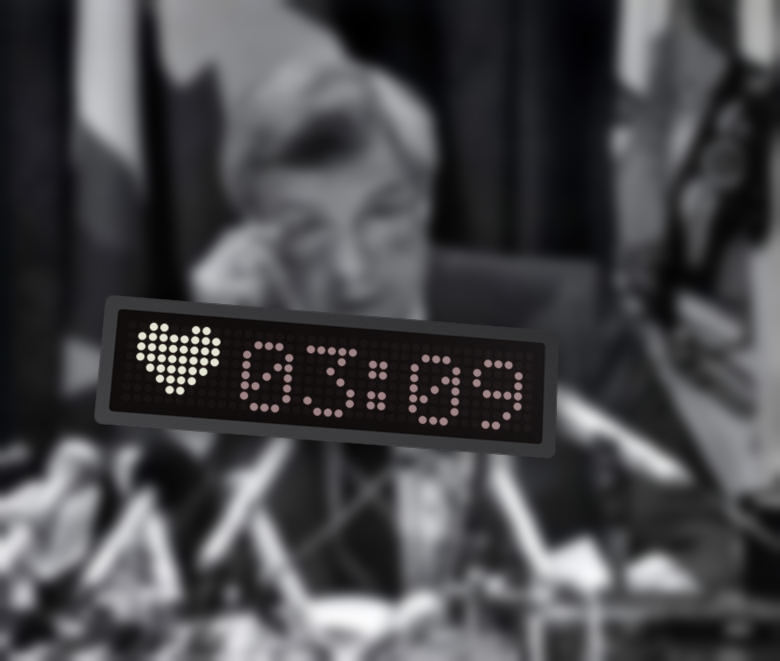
{"hour": 3, "minute": 9}
